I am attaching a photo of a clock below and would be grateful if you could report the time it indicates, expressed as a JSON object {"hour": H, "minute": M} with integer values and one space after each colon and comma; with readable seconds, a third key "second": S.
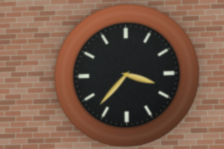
{"hour": 3, "minute": 37}
